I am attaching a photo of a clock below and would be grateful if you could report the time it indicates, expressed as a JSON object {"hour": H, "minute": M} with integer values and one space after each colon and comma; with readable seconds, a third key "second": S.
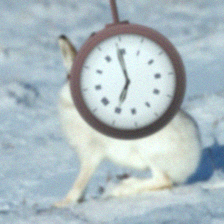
{"hour": 6, "minute": 59}
